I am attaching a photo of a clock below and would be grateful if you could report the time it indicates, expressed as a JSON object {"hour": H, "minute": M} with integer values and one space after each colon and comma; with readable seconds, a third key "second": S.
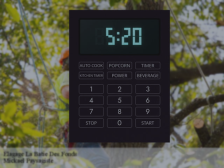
{"hour": 5, "minute": 20}
